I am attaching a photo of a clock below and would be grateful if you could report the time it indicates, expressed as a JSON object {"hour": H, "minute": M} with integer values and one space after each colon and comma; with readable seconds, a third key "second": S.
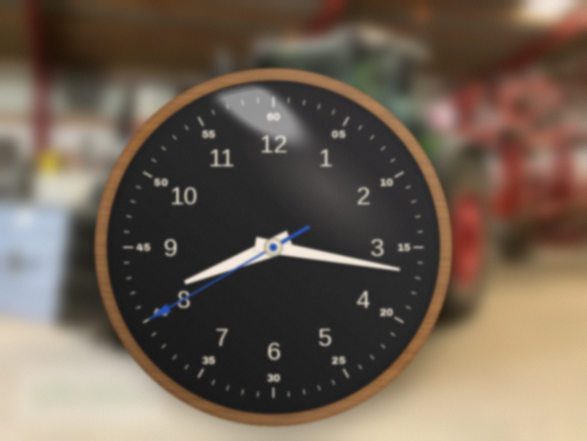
{"hour": 8, "minute": 16, "second": 40}
